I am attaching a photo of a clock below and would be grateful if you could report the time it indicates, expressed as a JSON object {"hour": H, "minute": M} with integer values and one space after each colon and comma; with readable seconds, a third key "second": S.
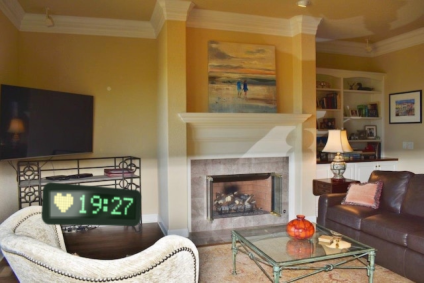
{"hour": 19, "minute": 27}
